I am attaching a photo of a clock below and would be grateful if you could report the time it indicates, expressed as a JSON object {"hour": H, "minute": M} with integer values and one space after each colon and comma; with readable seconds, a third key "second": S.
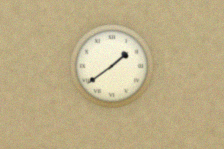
{"hour": 1, "minute": 39}
